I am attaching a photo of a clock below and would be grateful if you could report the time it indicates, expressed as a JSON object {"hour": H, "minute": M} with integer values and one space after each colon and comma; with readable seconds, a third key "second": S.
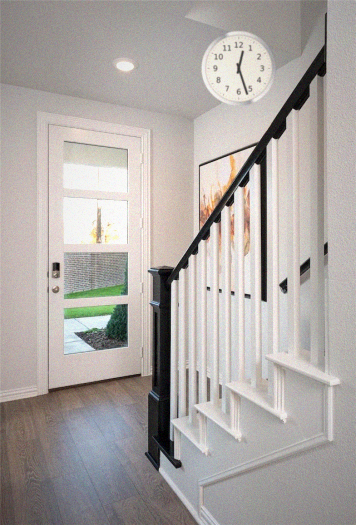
{"hour": 12, "minute": 27}
